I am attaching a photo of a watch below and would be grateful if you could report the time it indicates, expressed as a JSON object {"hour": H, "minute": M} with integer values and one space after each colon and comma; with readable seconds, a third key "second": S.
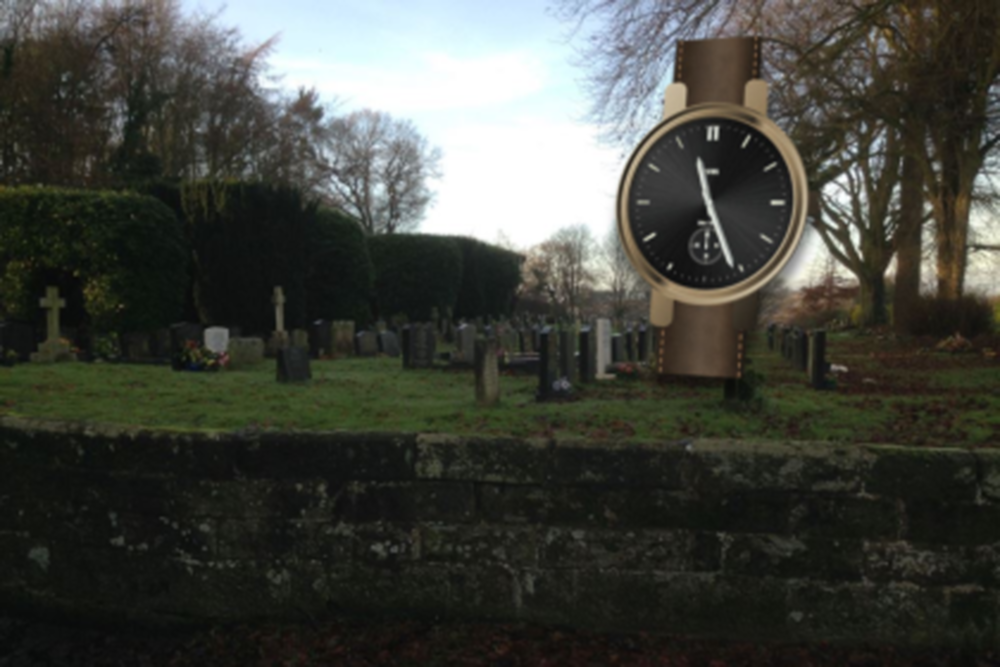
{"hour": 11, "minute": 26}
